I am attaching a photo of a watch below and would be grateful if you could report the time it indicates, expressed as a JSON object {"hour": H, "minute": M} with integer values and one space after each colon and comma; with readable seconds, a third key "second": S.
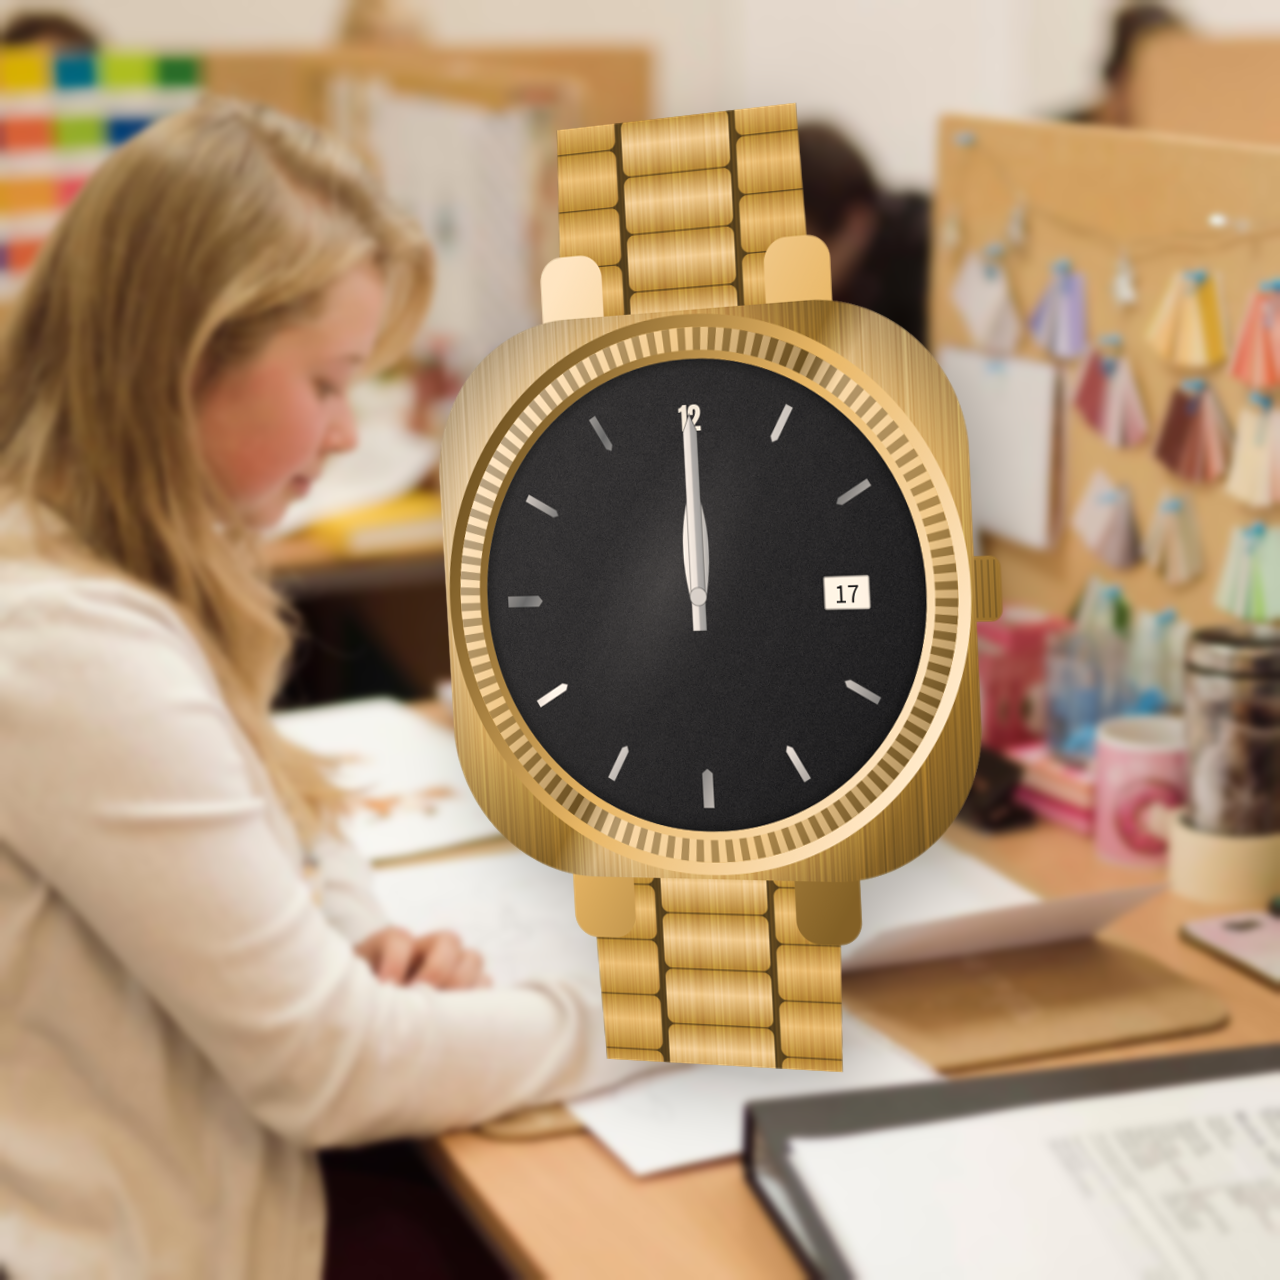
{"hour": 12, "minute": 0}
